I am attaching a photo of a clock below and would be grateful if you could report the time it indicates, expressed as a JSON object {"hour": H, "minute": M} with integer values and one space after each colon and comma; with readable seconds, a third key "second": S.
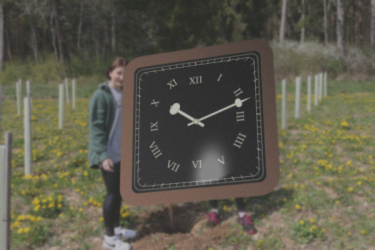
{"hour": 10, "minute": 12}
